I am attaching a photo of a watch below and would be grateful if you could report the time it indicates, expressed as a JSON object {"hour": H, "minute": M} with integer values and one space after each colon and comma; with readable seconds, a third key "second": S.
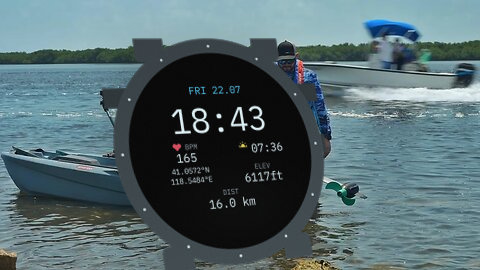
{"hour": 18, "minute": 43}
